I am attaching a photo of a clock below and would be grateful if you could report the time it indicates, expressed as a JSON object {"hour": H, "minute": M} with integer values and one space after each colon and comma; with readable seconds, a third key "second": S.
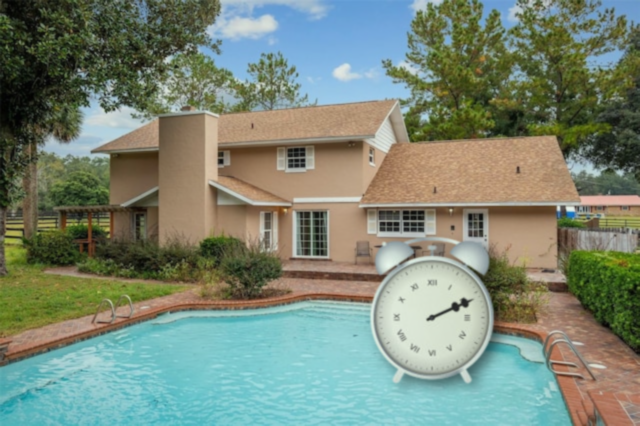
{"hour": 2, "minute": 11}
